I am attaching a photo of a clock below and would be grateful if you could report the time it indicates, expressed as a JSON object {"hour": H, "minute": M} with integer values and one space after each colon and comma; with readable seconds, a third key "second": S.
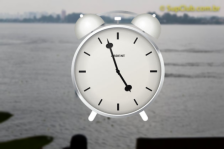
{"hour": 4, "minute": 57}
